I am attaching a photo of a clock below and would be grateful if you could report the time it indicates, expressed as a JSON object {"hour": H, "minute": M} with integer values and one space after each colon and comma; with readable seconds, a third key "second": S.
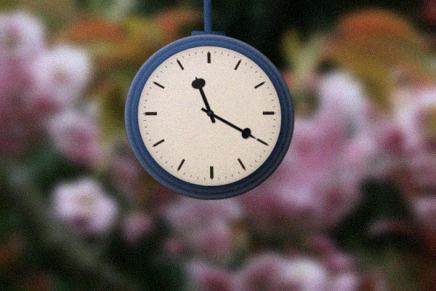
{"hour": 11, "minute": 20}
